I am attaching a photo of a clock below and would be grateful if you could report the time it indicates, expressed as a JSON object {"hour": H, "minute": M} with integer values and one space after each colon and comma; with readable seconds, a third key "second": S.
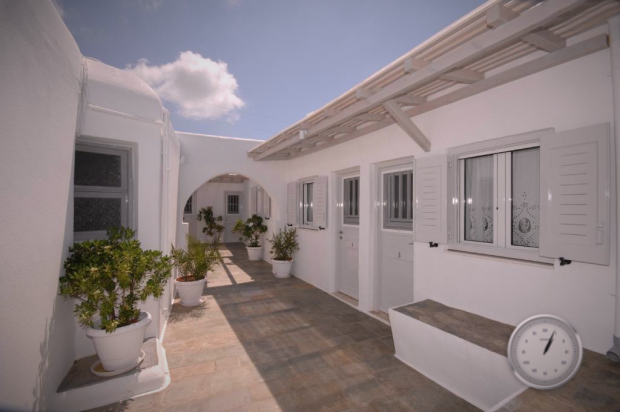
{"hour": 1, "minute": 4}
